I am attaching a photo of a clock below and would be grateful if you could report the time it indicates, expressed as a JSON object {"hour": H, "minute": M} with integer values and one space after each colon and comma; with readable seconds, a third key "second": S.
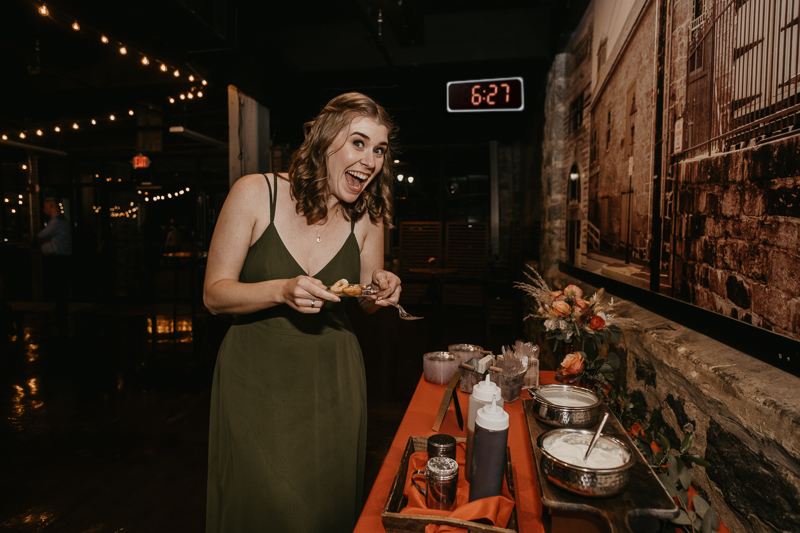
{"hour": 6, "minute": 27}
